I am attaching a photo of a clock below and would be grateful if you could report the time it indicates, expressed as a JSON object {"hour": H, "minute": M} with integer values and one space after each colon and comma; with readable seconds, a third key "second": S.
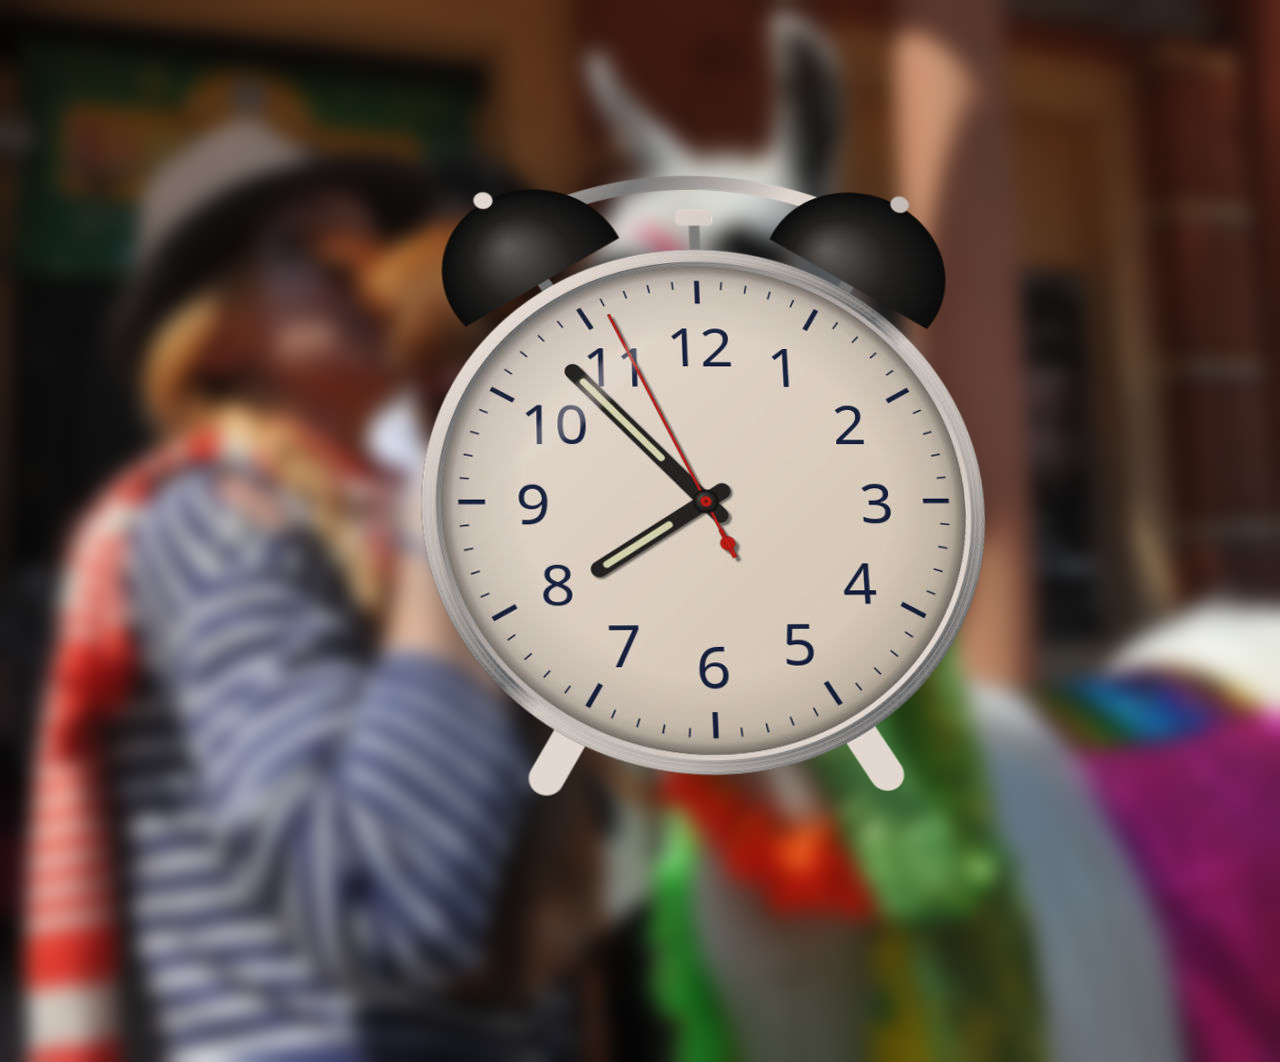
{"hour": 7, "minute": 52, "second": 56}
